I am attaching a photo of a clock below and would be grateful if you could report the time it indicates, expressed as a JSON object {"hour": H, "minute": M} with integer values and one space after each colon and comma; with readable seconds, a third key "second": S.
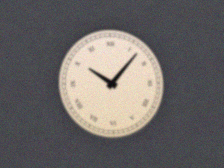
{"hour": 10, "minute": 7}
